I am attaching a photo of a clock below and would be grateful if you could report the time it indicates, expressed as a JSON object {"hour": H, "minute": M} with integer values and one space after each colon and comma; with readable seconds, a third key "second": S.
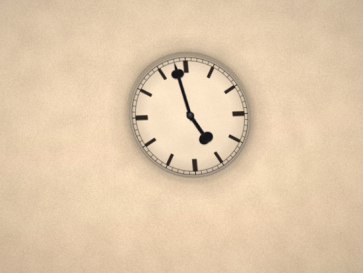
{"hour": 4, "minute": 58}
